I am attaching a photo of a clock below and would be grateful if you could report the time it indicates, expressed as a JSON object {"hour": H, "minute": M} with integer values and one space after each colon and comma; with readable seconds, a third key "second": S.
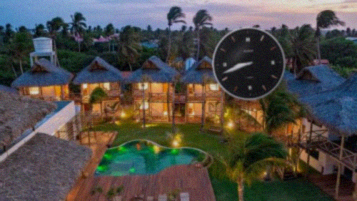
{"hour": 8, "minute": 42}
